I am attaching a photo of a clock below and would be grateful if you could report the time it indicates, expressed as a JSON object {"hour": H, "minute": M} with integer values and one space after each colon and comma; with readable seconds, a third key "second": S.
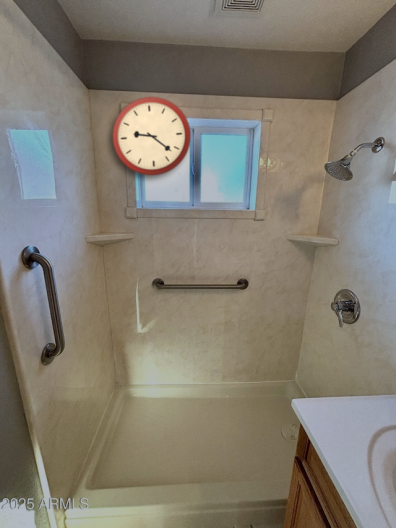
{"hour": 9, "minute": 22}
